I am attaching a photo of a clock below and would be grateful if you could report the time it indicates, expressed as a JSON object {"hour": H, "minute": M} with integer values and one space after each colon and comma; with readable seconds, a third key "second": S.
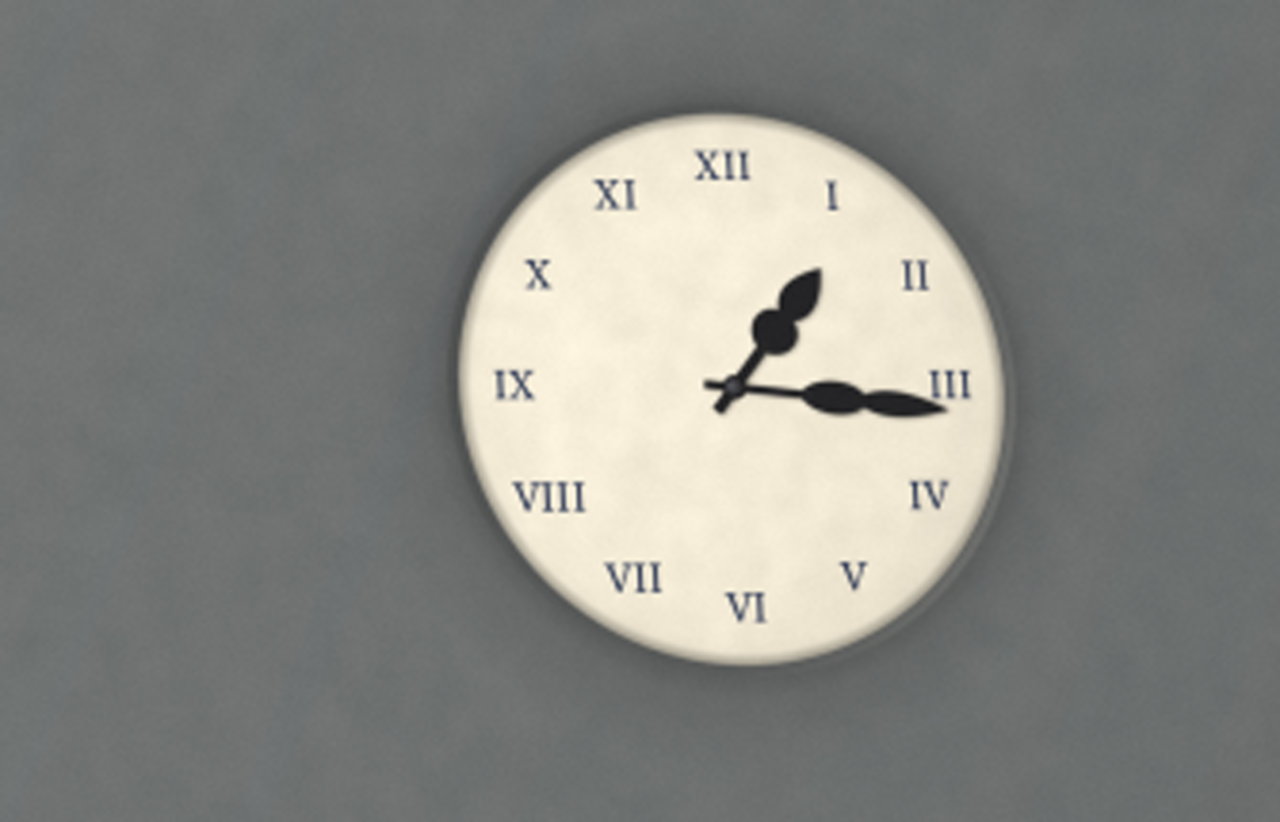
{"hour": 1, "minute": 16}
